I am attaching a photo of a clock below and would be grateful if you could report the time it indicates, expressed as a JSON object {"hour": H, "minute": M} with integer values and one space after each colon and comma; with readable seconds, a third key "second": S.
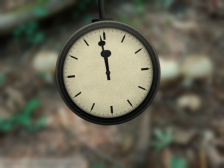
{"hour": 11, "minute": 59}
